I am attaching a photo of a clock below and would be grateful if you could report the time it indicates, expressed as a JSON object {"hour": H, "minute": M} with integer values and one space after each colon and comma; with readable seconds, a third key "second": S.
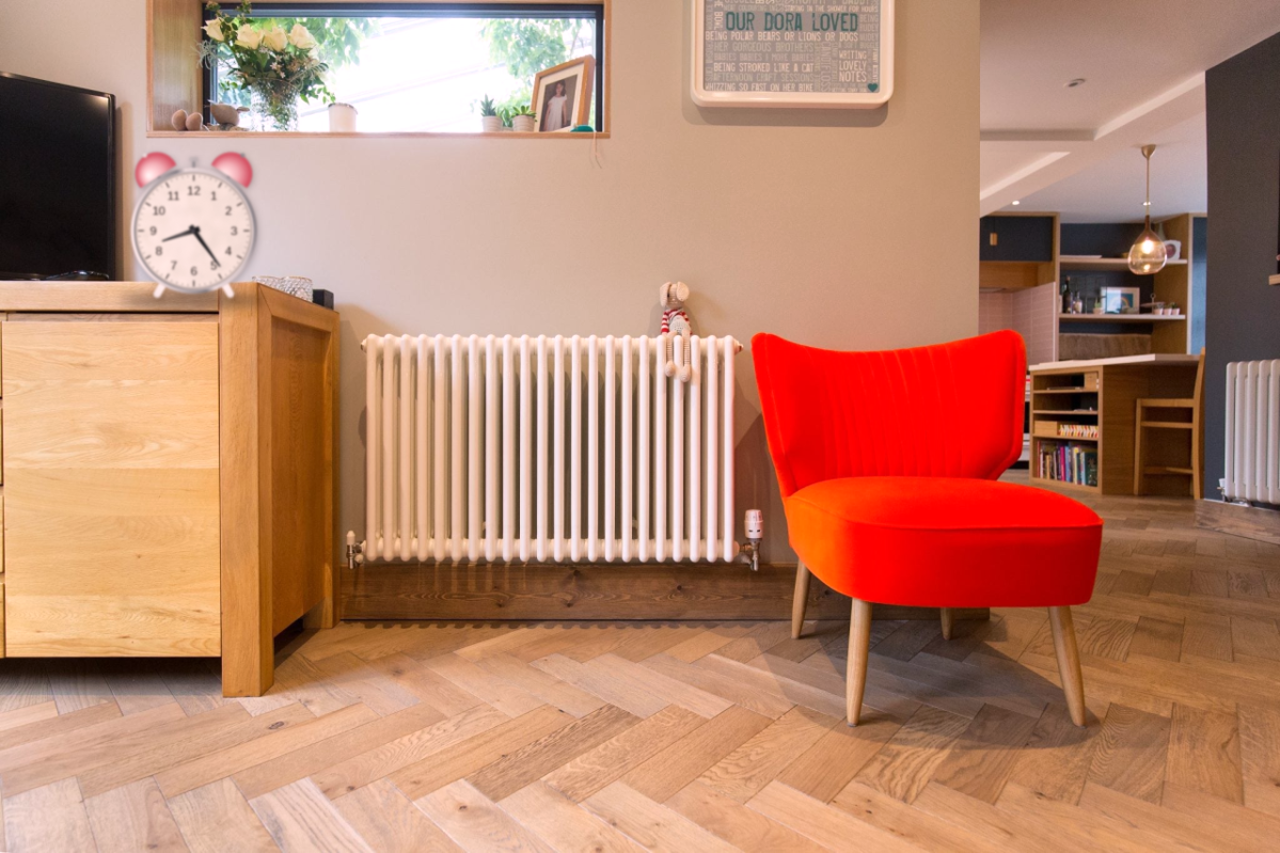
{"hour": 8, "minute": 24}
